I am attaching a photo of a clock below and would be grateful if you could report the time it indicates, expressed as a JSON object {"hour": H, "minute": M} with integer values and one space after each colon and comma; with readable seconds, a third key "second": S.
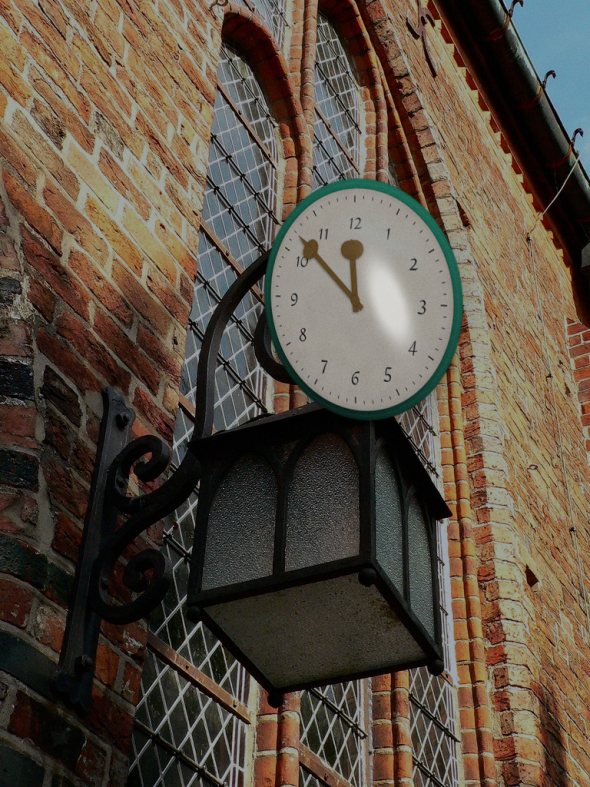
{"hour": 11, "minute": 52}
